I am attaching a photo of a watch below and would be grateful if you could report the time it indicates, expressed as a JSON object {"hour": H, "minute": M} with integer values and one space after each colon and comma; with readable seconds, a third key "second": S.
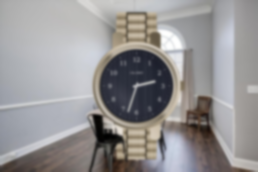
{"hour": 2, "minute": 33}
